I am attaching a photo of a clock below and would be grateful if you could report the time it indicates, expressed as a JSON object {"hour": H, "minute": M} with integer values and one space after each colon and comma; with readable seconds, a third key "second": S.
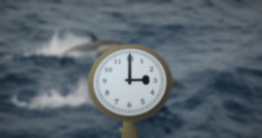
{"hour": 3, "minute": 0}
